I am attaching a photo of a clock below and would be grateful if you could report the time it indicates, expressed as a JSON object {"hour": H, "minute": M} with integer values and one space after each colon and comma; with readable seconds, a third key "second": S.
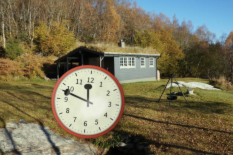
{"hour": 11, "minute": 48}
